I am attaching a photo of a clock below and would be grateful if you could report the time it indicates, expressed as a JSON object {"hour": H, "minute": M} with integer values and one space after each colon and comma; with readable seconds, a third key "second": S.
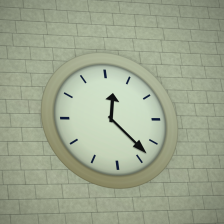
{"hour": 12, "minute": 23}
